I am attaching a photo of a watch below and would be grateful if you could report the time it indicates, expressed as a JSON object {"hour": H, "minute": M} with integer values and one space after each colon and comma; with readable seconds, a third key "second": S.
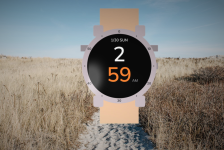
{"hour": 2, "minute": 59}
